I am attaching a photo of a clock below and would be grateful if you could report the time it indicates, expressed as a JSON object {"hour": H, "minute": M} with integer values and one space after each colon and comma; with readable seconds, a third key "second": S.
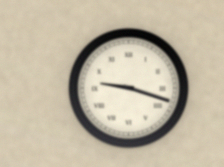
{"hour": 9, "minute": 18}
